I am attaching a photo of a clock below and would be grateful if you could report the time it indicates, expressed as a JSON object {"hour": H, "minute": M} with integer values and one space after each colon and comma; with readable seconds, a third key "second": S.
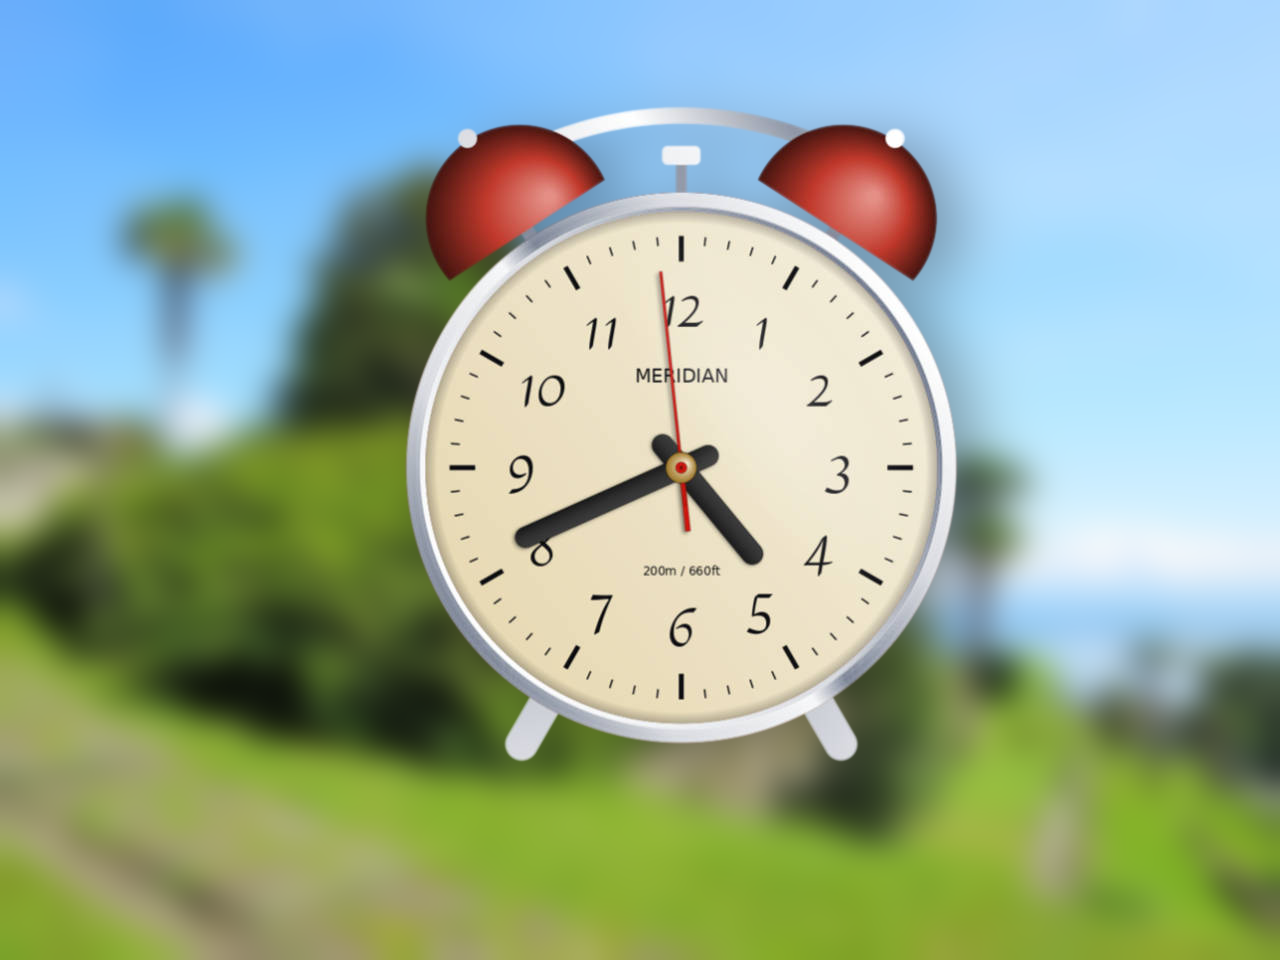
{"hour": 4, "minute": 40, "second": 59}
